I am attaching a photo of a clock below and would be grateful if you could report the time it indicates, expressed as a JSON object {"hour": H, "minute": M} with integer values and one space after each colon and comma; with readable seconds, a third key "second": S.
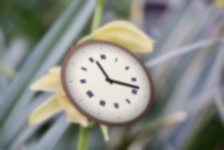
{"hour": 11, "minute": 18}
